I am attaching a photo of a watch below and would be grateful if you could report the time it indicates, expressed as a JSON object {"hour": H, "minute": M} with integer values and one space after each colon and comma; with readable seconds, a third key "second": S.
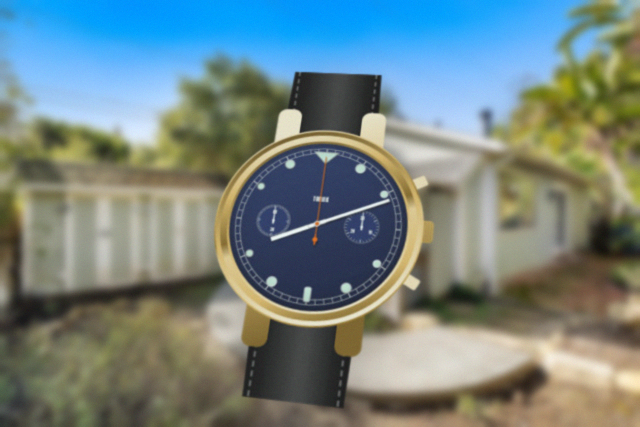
{"hour": 8, "minute": 11}
